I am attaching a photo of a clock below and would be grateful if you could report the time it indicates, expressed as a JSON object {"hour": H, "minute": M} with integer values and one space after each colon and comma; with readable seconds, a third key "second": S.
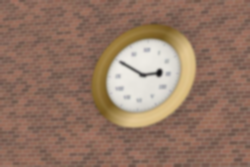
{"hour": 2, "minute": 50}
